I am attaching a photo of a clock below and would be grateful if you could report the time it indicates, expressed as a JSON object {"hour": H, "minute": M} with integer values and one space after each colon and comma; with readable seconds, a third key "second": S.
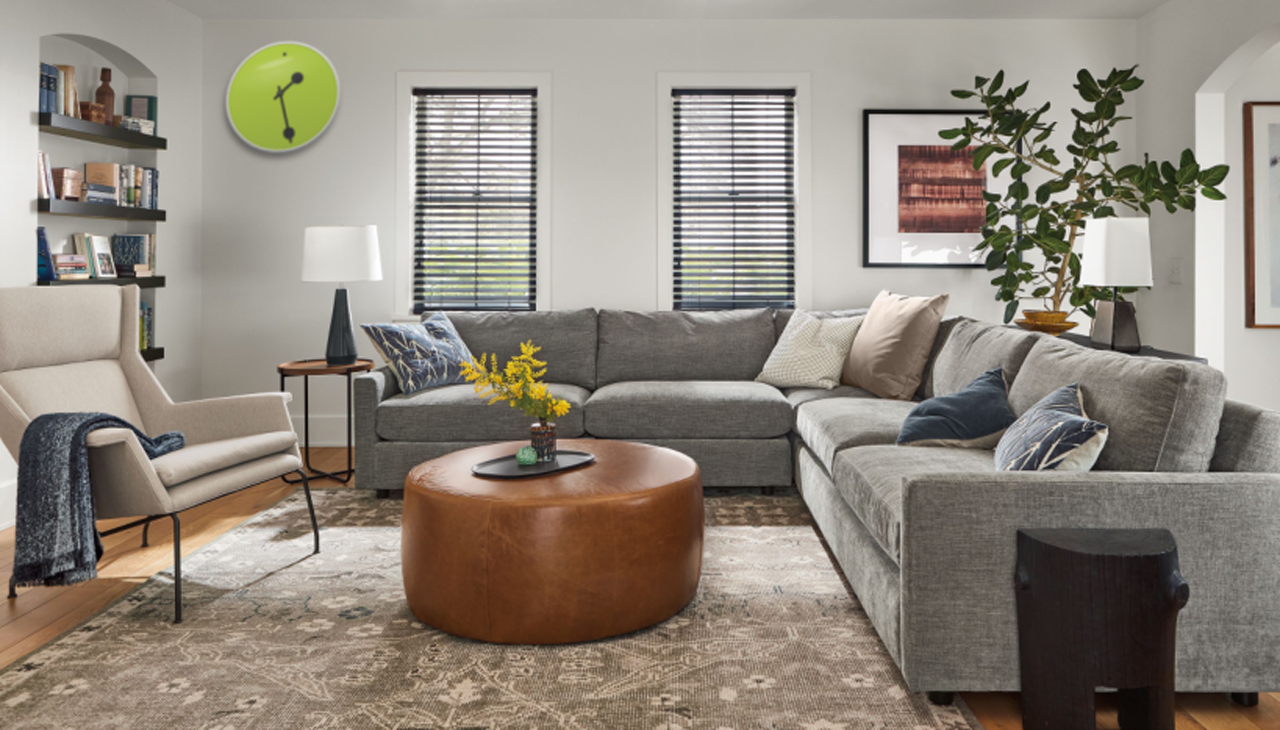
{"hour": 1, "minute": 27}
